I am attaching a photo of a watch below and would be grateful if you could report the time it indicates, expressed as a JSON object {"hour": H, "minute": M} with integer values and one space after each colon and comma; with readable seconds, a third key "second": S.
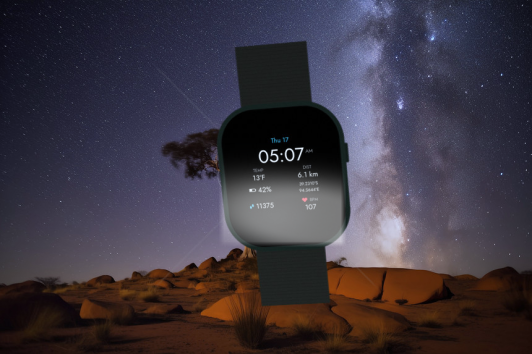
{"hour": 5, "minute": 7}
